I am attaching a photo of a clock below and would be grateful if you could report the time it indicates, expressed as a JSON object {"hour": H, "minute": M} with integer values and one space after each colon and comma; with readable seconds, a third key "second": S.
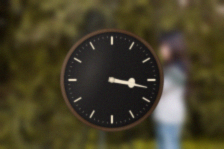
{"hour": 3, "minute": 17}
